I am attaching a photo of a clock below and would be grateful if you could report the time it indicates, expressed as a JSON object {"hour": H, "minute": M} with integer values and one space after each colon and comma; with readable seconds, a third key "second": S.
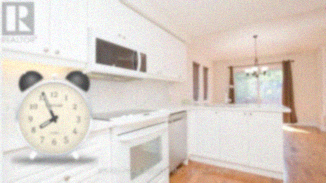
{"hour": 7, "minute": 56}
